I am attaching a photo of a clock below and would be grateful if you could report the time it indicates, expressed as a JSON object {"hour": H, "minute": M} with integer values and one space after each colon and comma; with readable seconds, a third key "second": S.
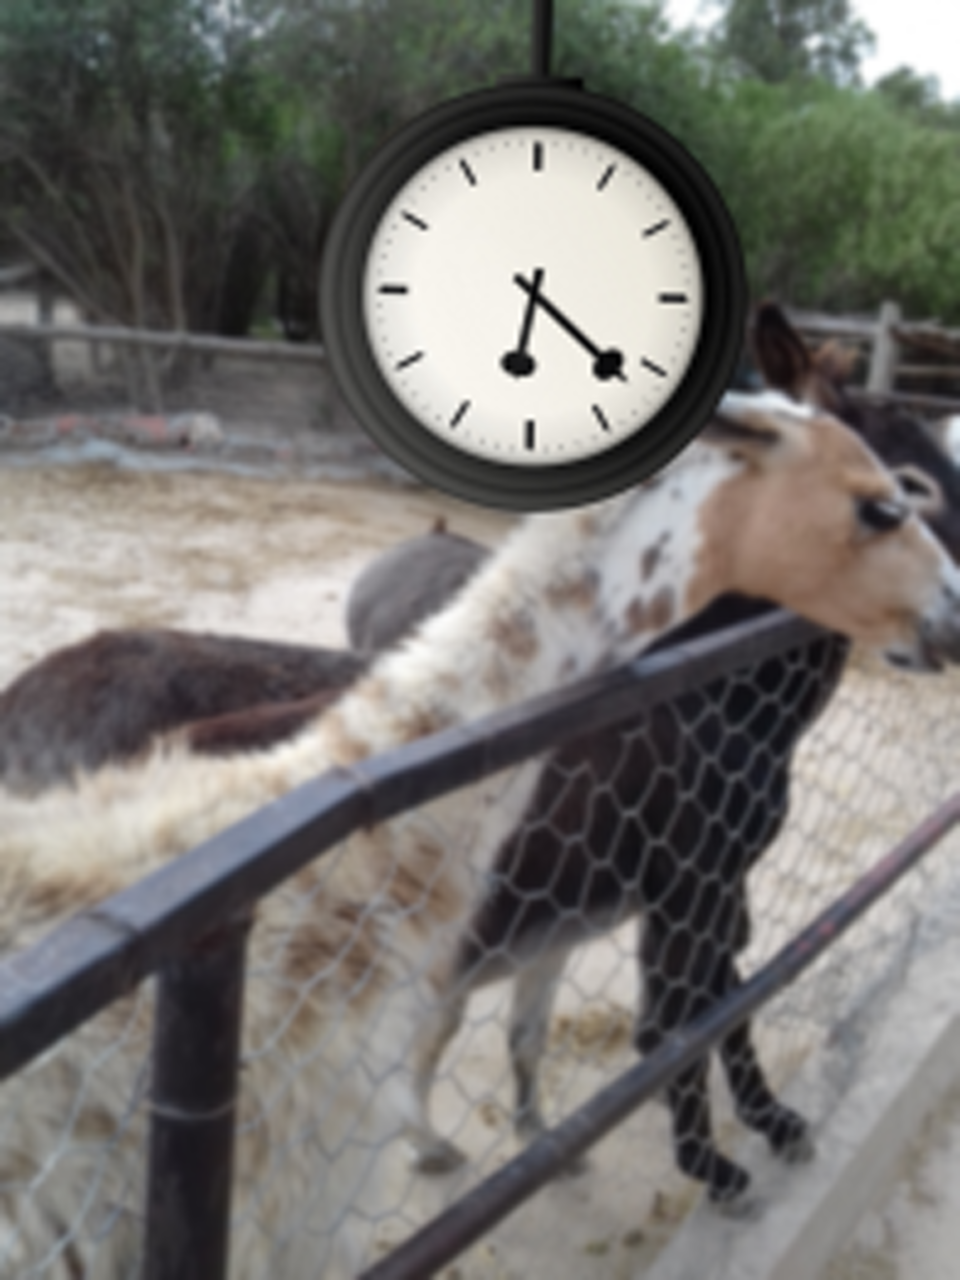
{"hour": 6, "minute": 22}
